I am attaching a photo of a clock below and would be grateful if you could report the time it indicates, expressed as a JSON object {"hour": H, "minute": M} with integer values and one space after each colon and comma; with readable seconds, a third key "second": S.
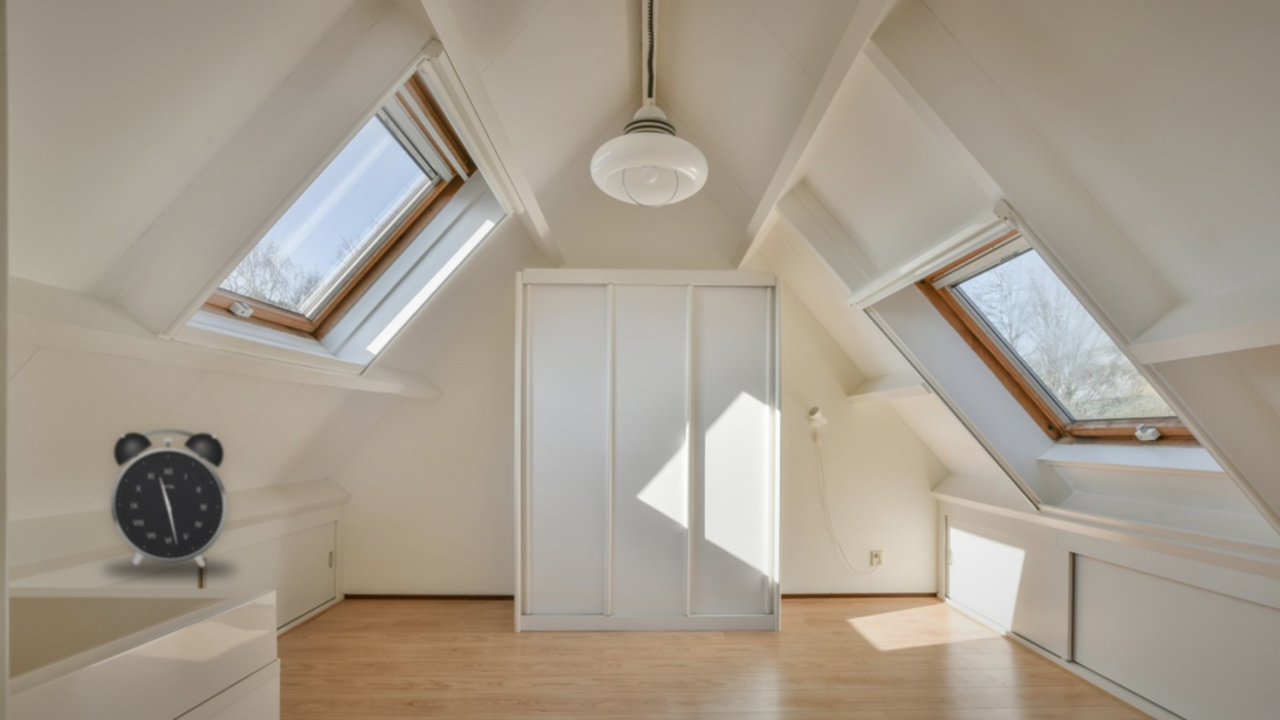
{"hour": 11, "minute": 28}
